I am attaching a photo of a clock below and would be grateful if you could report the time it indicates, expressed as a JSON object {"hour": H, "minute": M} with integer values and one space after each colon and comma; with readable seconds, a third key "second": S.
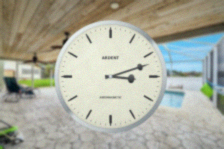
{"hour": 3, "minute": 12}
